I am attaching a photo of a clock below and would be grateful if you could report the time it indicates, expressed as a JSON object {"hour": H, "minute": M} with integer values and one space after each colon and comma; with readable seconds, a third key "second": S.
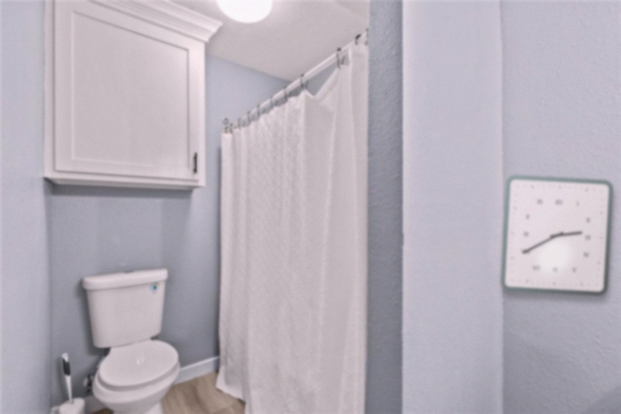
{"hour": 2, "minute": 40}
